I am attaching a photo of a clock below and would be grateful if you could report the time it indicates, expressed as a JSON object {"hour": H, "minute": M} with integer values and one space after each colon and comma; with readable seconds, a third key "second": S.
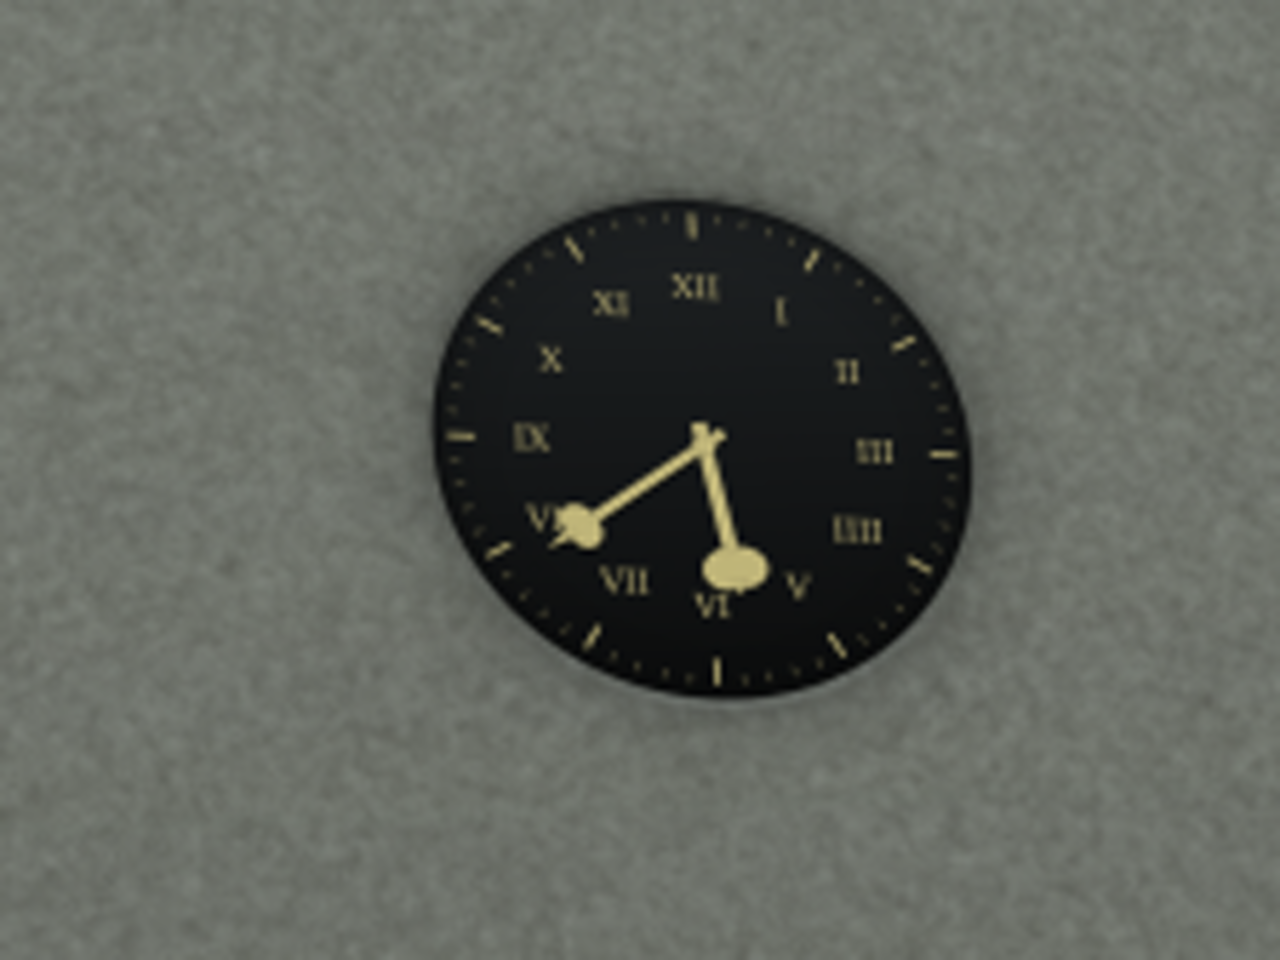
{"hour": 5, "minute": 39}
